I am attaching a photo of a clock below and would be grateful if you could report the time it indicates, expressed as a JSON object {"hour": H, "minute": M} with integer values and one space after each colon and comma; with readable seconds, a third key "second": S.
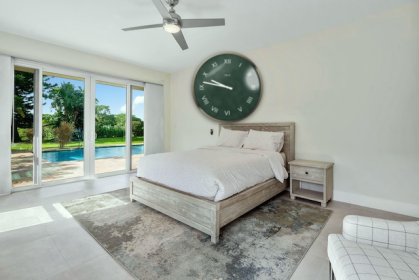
{"hour": 9, "minute": 47}
